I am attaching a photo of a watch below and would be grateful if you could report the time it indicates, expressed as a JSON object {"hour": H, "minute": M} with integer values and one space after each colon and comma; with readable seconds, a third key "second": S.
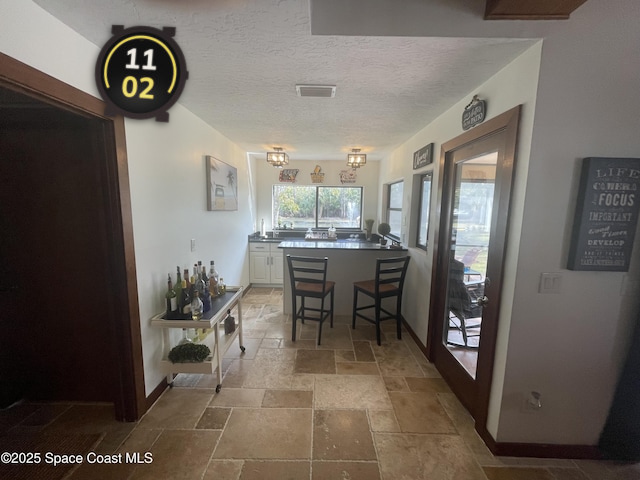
{"hour": 11, "minute": 2}
